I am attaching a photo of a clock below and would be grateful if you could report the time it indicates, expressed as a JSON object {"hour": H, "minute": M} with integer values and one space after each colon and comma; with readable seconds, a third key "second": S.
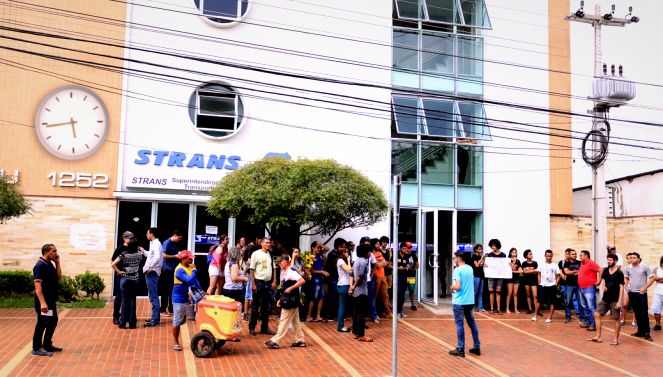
{"hour": 5, "minute": 44}
